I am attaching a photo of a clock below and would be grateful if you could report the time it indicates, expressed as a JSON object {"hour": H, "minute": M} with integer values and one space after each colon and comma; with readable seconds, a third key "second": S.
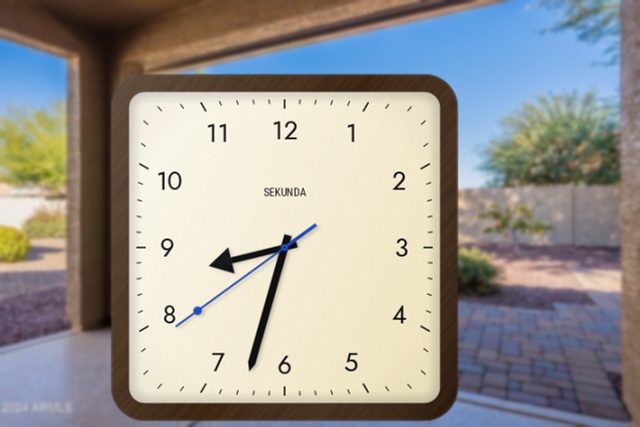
{"hour": 8, "minute": 32, "second": 39}
